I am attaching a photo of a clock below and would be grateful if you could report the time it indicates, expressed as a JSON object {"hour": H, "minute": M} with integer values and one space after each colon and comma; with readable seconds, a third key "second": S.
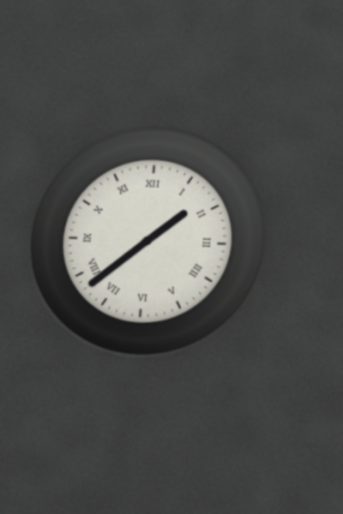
{"hour": 1, "minute": 38}
